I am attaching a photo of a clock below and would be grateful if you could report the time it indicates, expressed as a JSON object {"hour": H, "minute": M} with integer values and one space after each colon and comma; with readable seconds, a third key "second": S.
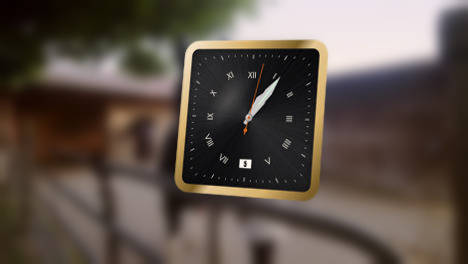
{"hour": 1, "minute": 6, "second": 2}
